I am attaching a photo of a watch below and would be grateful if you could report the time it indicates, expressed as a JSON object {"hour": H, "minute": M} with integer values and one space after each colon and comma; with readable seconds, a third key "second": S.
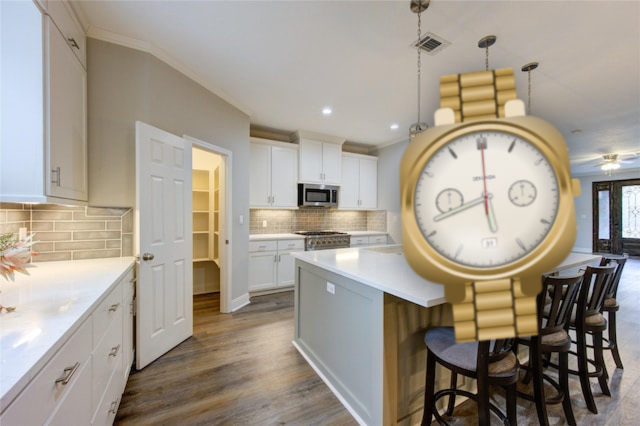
{"hour": 5, "minute": 42}
